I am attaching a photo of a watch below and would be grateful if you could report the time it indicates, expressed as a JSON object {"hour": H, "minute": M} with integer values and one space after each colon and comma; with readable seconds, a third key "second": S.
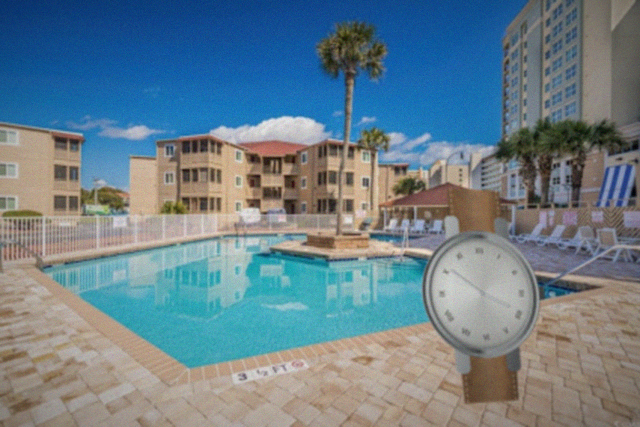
{"hour": 3, "minute": 51}
